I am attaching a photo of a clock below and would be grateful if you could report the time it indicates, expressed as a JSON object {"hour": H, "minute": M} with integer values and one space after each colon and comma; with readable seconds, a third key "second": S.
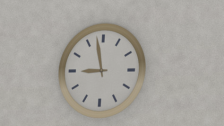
{"hour": 8, "minute": 58}
